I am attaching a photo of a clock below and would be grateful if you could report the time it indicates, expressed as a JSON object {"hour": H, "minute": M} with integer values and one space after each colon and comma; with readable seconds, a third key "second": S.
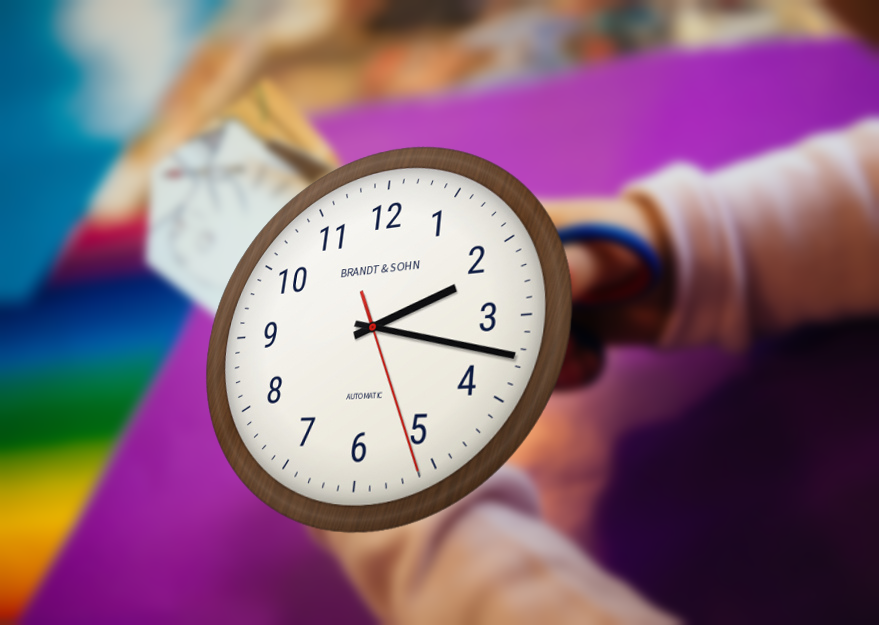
{"hour": 2, "minute": 17, "second": 26}
